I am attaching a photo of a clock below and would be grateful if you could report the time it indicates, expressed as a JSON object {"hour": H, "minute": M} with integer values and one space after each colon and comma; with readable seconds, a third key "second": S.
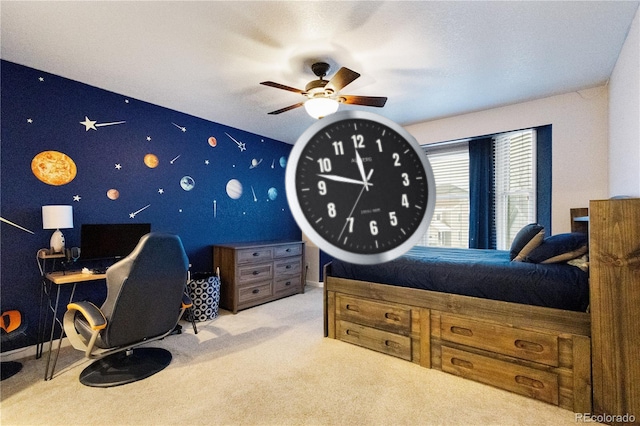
{"hour": 11, "minute": 47, "second": 36}
